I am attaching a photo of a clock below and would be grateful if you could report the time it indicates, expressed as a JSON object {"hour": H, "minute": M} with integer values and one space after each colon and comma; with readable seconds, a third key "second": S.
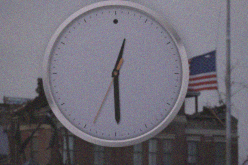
{"hour": 12, "minute": 29, "second": 34}
